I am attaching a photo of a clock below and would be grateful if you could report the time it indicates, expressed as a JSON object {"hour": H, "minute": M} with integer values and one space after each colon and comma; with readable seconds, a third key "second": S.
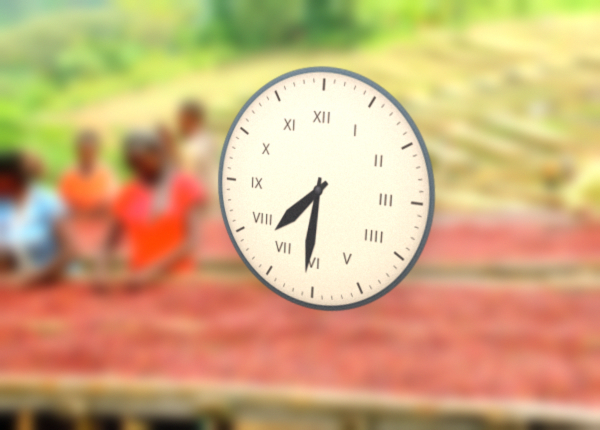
{"hour": 7, "minute": 31}
